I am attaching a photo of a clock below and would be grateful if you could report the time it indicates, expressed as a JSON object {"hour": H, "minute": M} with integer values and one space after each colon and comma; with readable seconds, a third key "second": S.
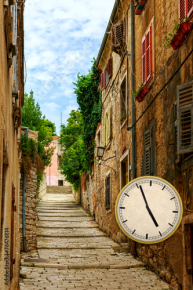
{"hour": 4, "minute": 56}
